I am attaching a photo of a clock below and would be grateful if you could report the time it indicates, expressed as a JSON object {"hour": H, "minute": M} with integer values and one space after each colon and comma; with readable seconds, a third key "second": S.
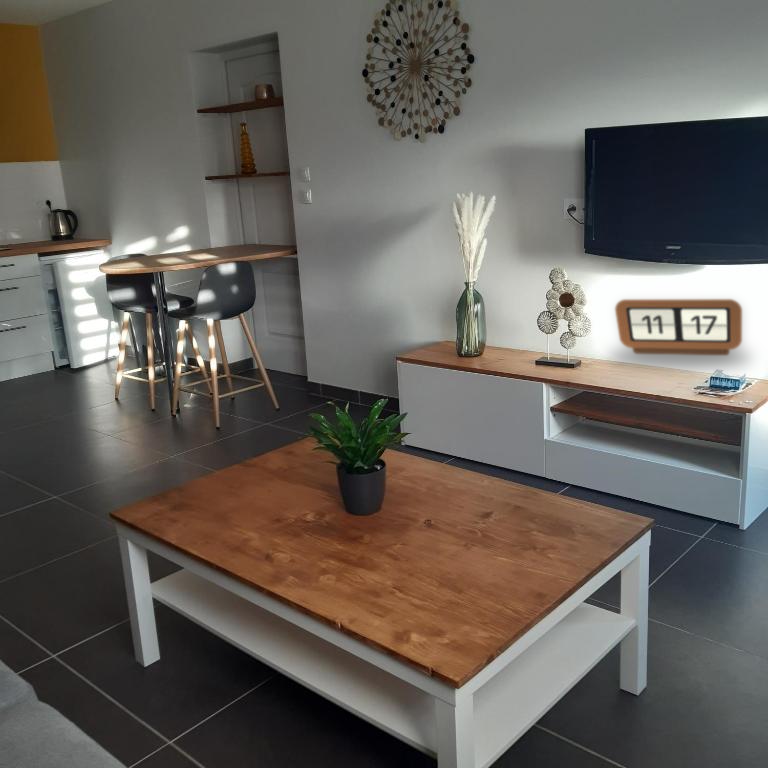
{"hour": 11, "minute": 17}
